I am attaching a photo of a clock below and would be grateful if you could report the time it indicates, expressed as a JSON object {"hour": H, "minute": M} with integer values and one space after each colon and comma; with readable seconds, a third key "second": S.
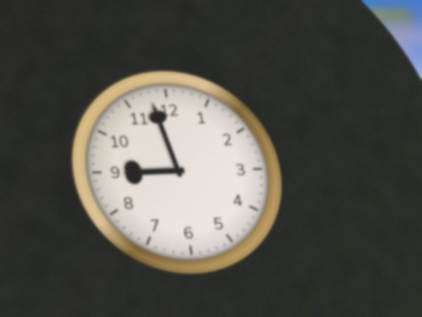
{"hour": 8, "minute": 58}
